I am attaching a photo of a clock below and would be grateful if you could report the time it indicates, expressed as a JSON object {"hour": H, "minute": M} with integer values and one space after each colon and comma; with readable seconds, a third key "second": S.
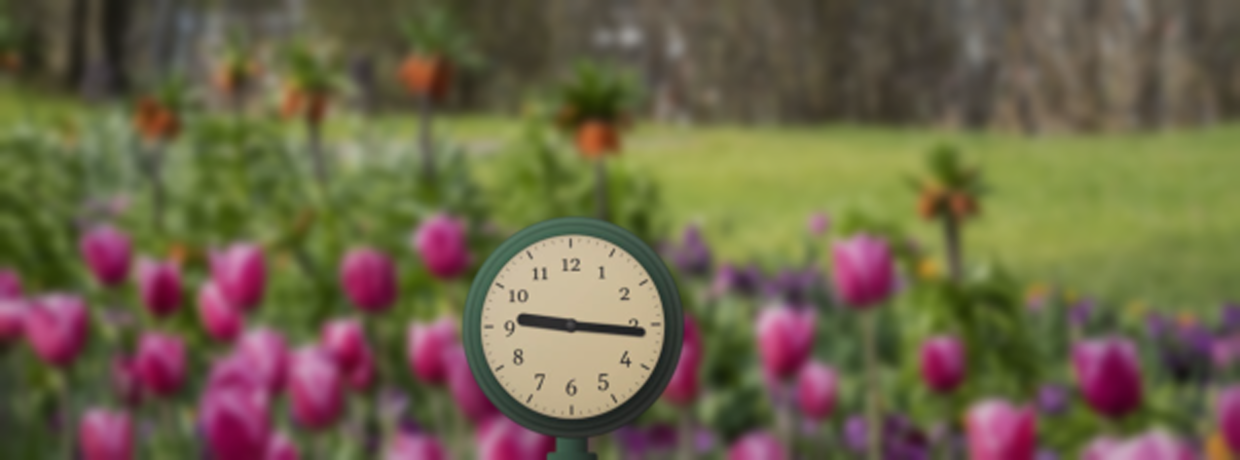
{"hour": 9, "minute": 16}
